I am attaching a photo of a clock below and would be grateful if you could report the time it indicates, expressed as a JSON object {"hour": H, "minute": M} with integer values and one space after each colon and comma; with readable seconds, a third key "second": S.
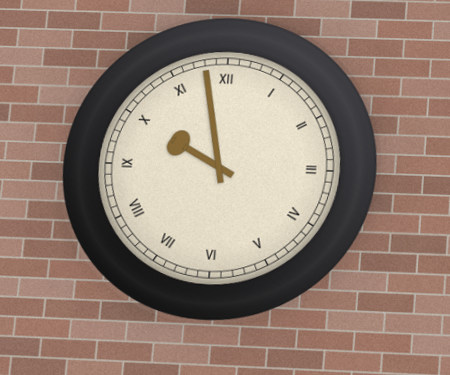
{"hour": 9, "minute": 58}
